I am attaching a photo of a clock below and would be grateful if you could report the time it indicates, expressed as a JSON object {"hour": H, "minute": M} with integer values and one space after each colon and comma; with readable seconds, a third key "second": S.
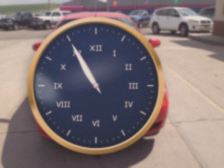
{"hour": 10, "minute": 55}
